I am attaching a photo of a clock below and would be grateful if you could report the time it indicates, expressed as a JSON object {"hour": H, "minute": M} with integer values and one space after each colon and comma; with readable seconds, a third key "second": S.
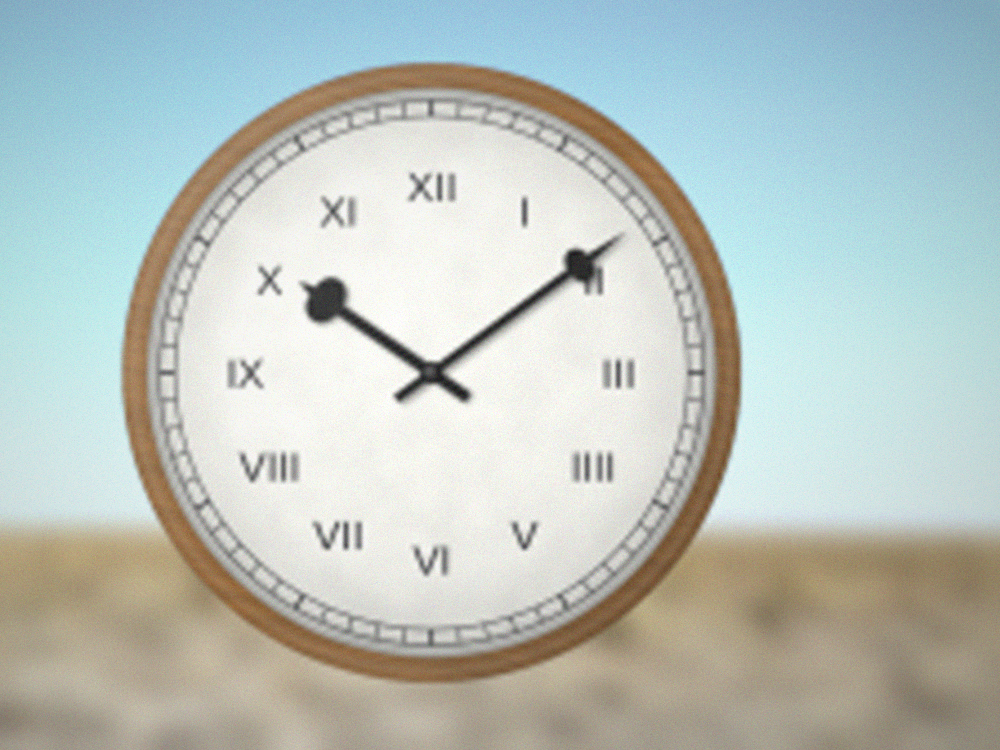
{"hour": 10, "minute": 9}
